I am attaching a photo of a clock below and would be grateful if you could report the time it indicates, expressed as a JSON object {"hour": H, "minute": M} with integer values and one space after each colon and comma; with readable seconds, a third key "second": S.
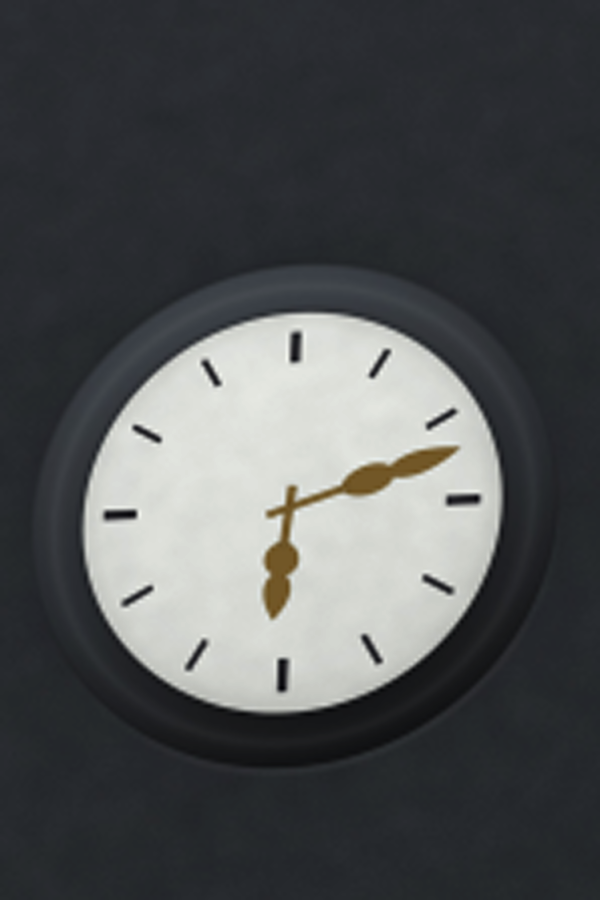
{"hour": 6, "minute": 12}
